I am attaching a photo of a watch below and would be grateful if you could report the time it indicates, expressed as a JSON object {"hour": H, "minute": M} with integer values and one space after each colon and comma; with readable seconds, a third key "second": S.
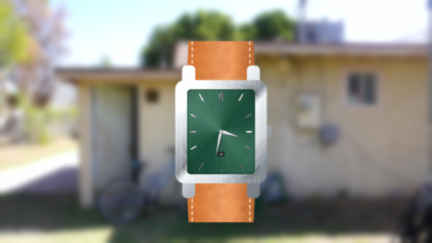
{"hour": 3, "minute": 32}
